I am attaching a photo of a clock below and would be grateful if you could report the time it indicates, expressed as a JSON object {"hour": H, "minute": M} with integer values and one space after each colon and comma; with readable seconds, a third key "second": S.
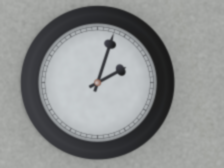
{"hour": 2, "minute": 3}
